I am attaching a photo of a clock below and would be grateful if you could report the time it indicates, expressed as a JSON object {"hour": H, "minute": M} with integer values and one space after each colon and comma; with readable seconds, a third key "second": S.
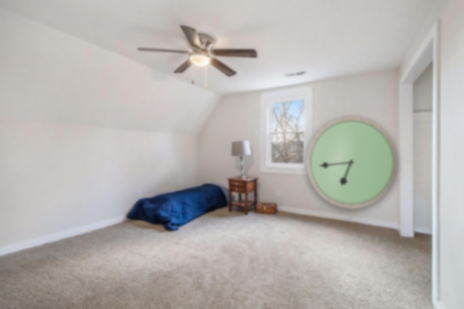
{"hour": 6, "minute": 44}
